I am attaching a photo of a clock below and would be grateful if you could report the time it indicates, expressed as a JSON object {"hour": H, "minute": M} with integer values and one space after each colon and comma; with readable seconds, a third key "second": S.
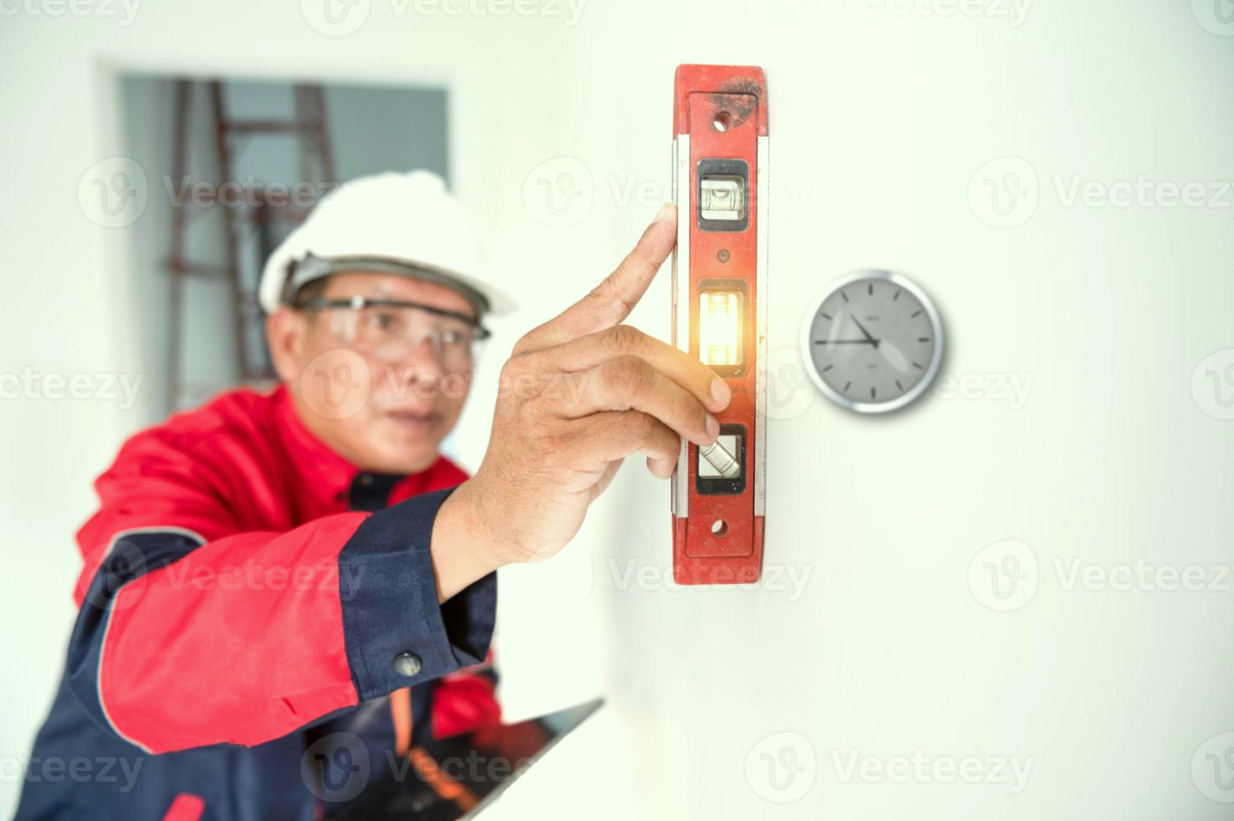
{"hour": 10, "minute": 45}
